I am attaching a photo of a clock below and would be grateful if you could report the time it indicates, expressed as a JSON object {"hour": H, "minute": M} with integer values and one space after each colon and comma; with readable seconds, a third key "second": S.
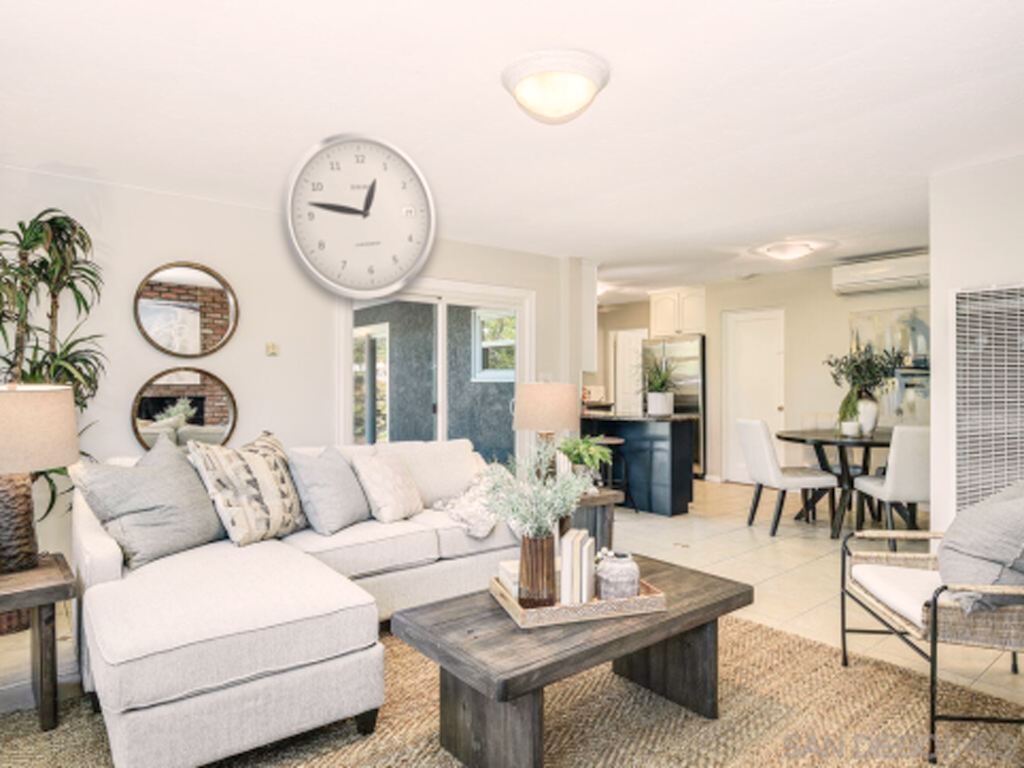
{"hour": 12, "minute": 47}
